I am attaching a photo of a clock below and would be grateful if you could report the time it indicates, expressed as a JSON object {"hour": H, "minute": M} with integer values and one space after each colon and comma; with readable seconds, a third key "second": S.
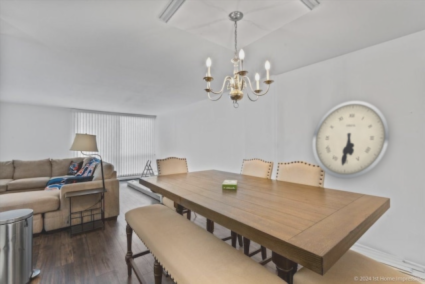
{"hour": 5, "minute": 31}
